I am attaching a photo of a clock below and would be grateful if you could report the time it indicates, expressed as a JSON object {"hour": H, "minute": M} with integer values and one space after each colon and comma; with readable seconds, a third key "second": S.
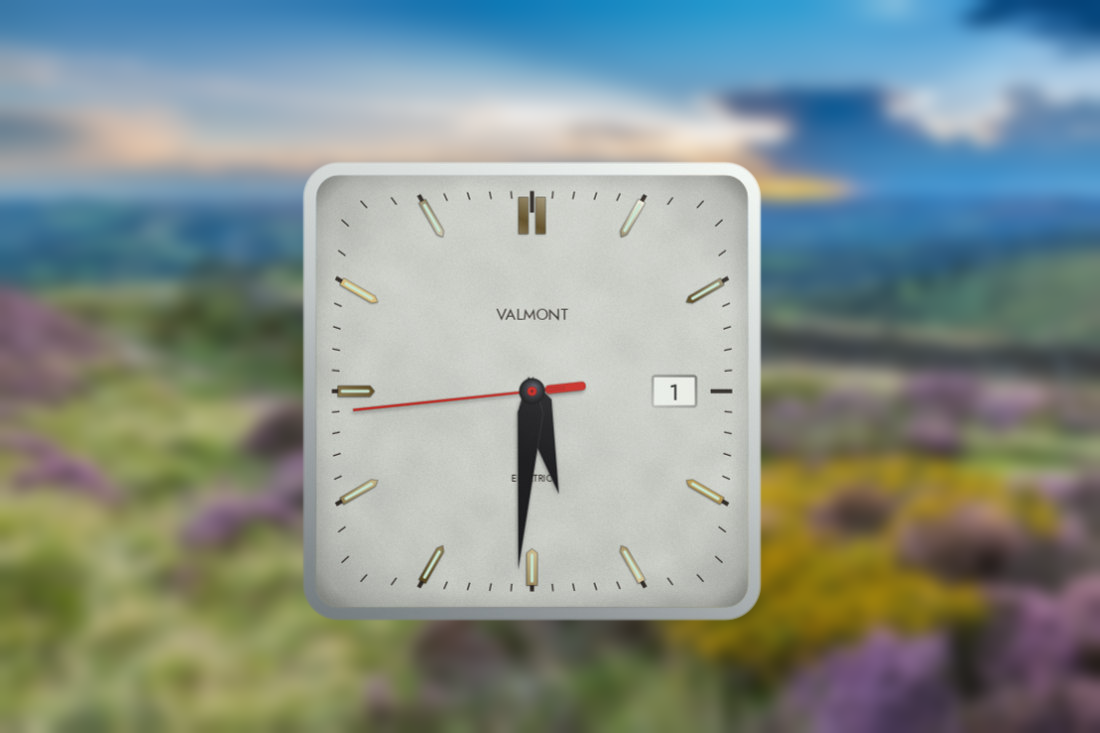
{"hour": 5, "minute": 30, "second": 44}
